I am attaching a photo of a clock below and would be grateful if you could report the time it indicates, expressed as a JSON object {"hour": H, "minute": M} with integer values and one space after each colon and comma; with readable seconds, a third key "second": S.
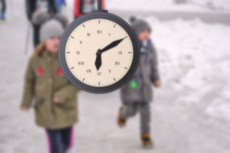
{"hour": 6, "minute": 10}
